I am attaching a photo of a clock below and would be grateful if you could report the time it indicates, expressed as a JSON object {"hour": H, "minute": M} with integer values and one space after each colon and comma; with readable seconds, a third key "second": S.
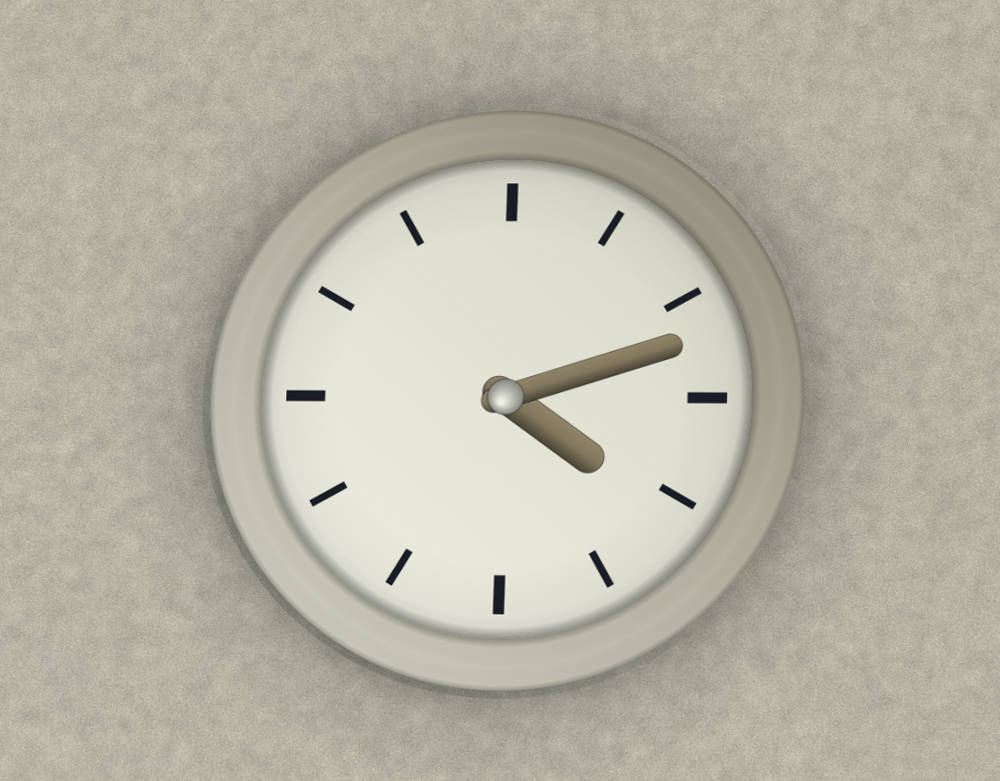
{"hour": 4, "minute": 12}
